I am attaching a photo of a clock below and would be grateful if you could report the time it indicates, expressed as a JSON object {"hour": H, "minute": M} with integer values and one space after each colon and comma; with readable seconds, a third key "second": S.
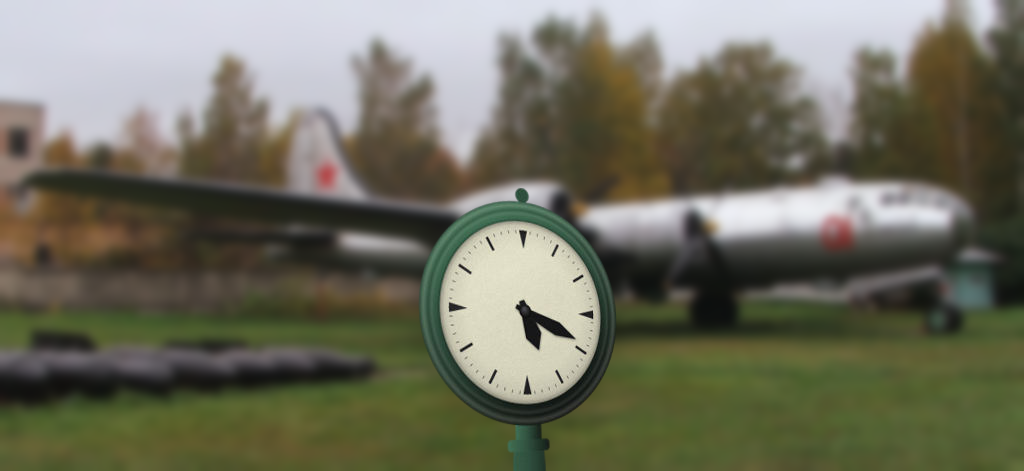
{"hour": 5, "minute": 19}
